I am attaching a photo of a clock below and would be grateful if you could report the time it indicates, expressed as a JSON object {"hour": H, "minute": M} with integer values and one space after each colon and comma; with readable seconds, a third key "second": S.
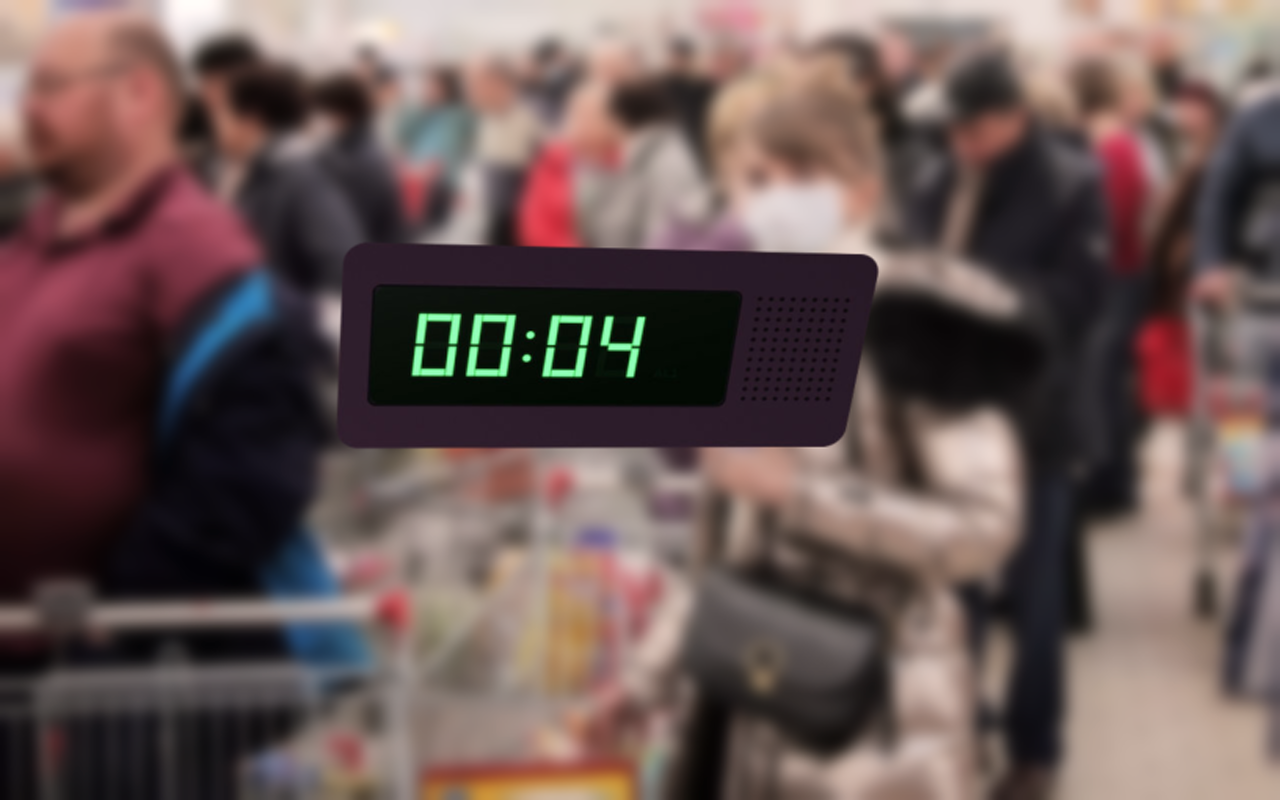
{"hour": 0, "minute": 4}
